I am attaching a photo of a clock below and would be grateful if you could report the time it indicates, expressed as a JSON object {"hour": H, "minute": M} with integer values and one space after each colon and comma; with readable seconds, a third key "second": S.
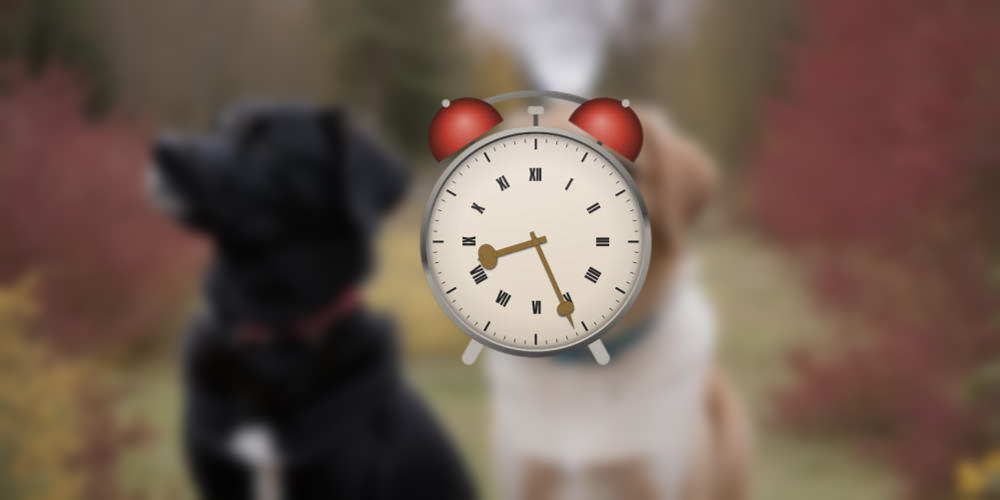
{"hour": 8, "minute": 26}
